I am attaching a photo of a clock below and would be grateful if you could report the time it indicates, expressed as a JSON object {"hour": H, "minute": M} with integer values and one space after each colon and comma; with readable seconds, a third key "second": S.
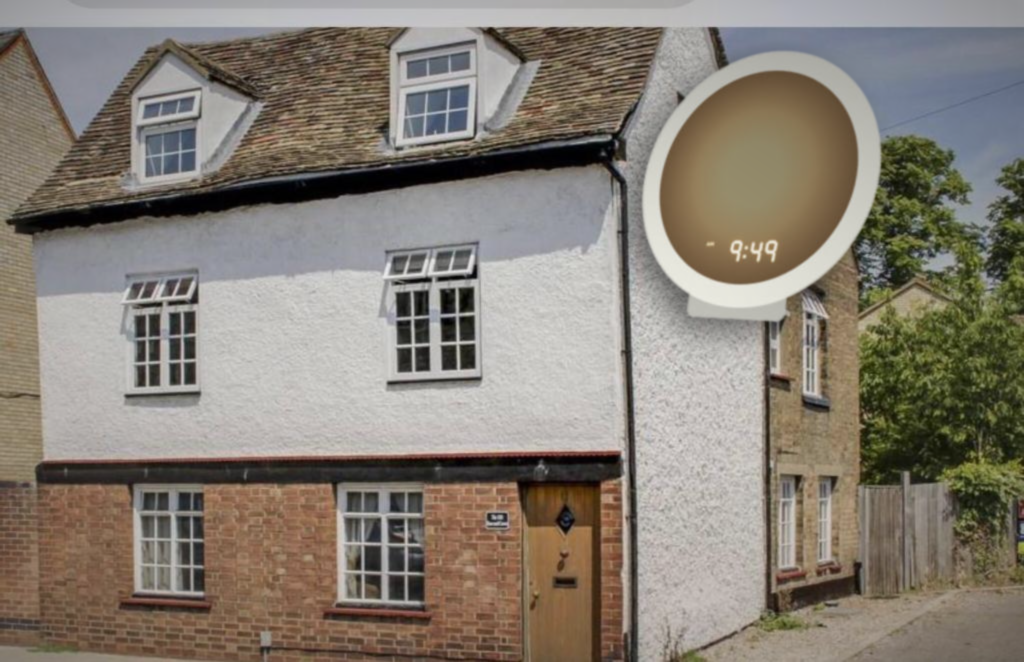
{"hour": 9, "minute": 49}
